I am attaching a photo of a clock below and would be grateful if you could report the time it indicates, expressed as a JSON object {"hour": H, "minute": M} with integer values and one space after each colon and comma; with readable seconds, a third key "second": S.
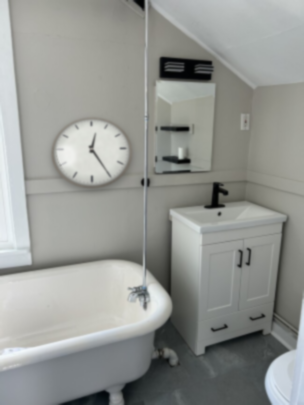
{"hour": 12, "minute": 25}
